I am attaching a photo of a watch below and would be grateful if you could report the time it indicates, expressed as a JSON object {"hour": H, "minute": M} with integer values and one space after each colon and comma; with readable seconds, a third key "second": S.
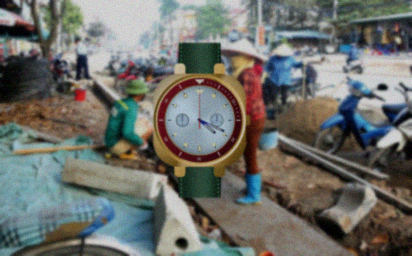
{"hour": 4, "minute": 19}
